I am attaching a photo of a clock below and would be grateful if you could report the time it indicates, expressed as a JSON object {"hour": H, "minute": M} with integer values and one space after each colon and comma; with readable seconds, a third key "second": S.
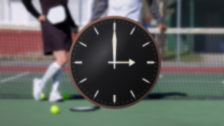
{"hour": 3, "minute": 0}
